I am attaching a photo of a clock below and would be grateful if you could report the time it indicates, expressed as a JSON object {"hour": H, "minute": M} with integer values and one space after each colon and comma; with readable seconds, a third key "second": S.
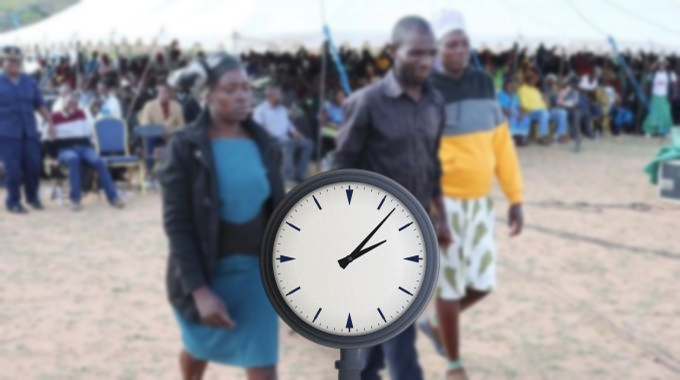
{"hour": 2, "minute": 7}
